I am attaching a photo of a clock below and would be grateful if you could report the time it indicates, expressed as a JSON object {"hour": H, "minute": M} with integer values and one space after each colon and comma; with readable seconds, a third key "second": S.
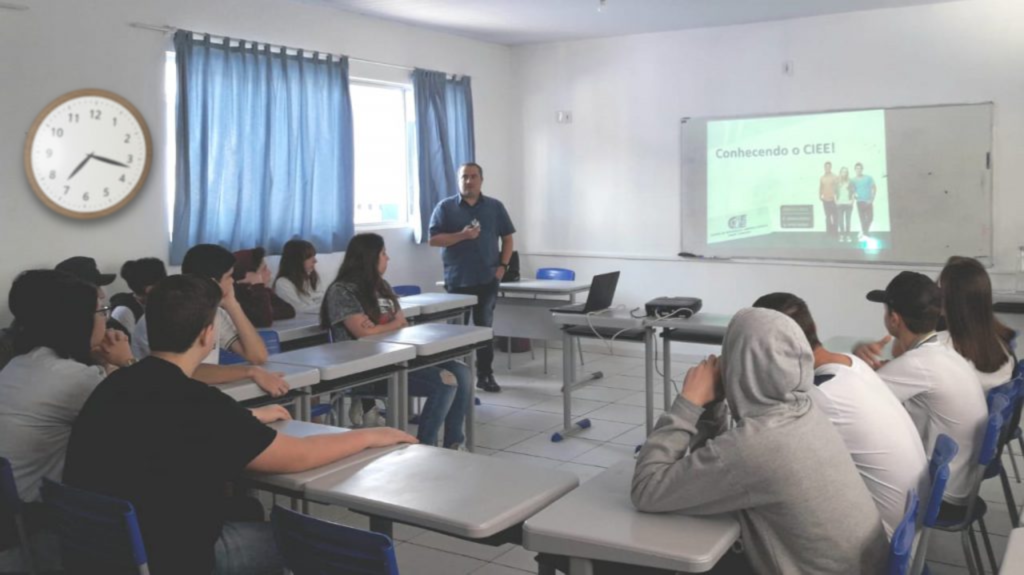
{"hour": 7, "minute": 17}
